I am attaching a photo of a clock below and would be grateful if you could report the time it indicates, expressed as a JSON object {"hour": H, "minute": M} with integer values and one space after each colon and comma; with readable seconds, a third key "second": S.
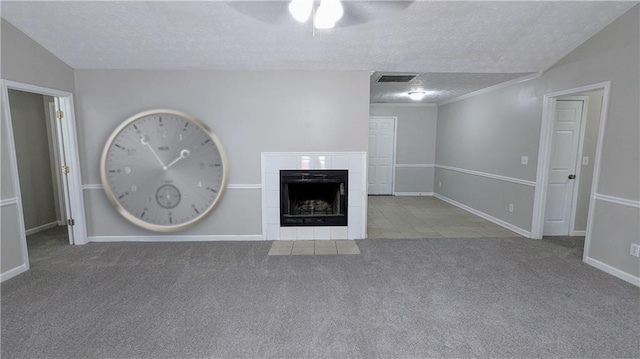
{"hour": 1, "minute": 55}
